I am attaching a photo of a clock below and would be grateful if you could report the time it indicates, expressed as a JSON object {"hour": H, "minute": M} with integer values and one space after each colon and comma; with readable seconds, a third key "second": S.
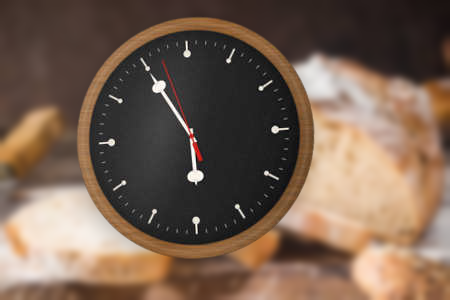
{"hour": 5, "minute": 54, "second": 57}
